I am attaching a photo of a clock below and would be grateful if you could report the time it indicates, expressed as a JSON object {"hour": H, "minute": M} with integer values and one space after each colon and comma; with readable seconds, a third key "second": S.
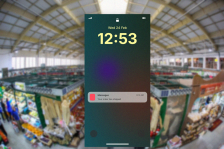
{"hour": 12, "minute": 53}
